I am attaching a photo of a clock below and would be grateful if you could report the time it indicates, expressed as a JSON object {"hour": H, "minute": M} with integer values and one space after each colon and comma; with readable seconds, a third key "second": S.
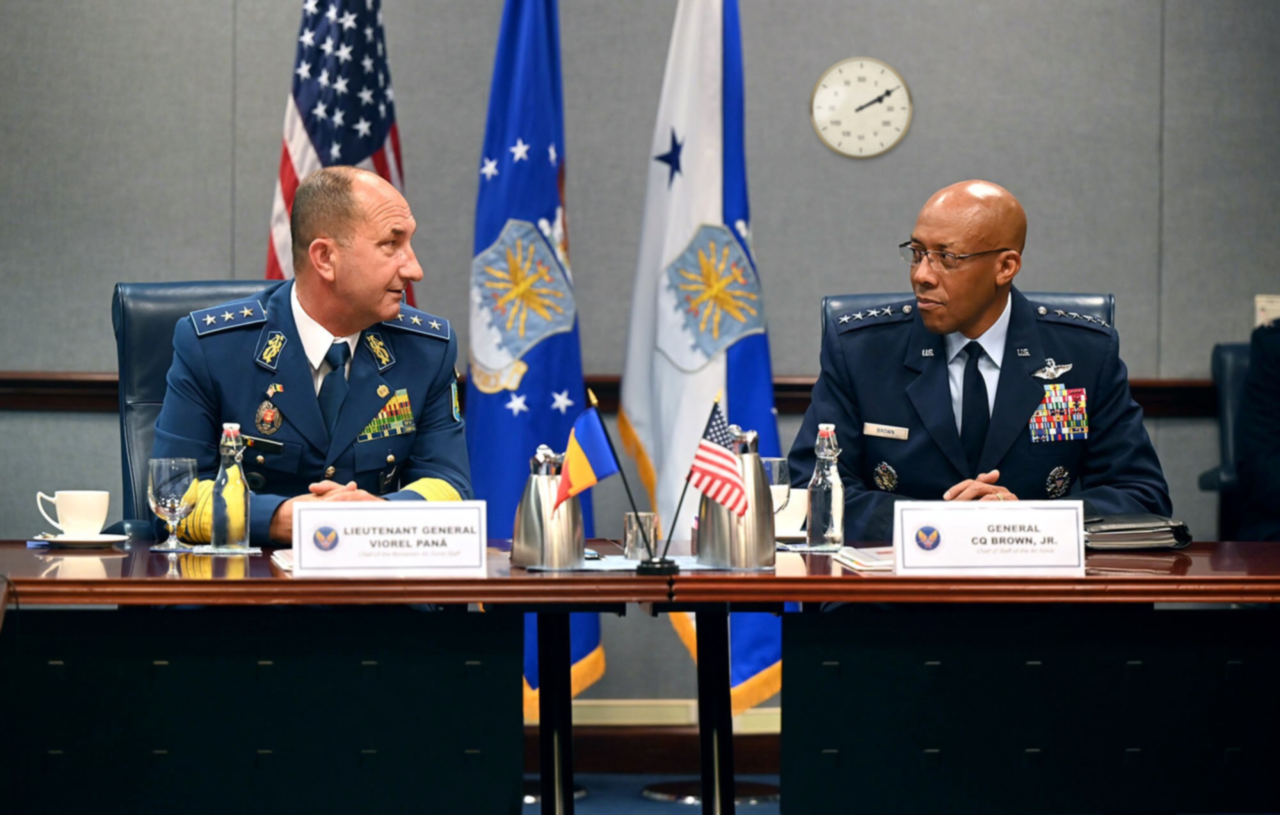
{"hour": 2, "minute": 10}
